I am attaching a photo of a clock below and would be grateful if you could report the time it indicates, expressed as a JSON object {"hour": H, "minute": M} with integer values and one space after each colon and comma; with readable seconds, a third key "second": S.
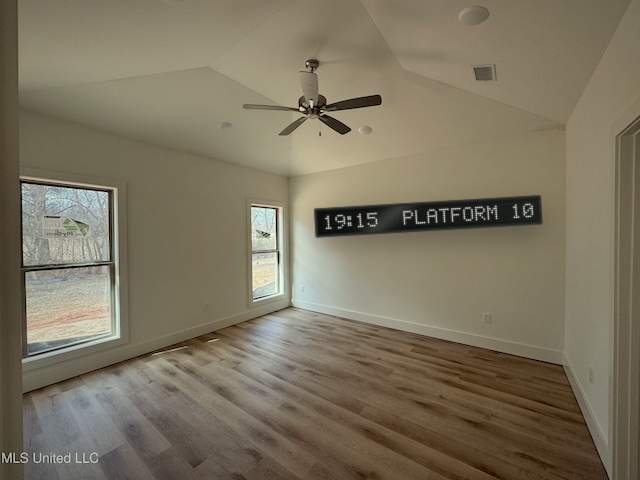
{"hour": 19, "minute": 15}
